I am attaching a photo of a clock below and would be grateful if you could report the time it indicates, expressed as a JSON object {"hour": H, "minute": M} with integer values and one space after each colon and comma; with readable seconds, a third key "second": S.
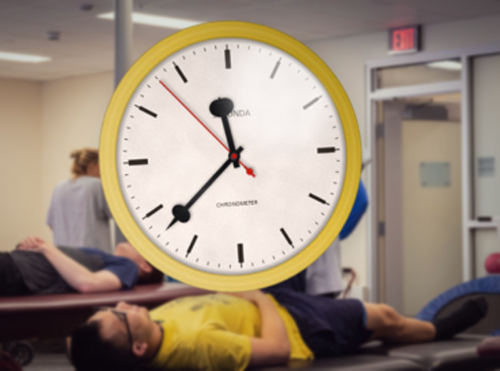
{"hour": 11, "minute": 37, "second": 53}
